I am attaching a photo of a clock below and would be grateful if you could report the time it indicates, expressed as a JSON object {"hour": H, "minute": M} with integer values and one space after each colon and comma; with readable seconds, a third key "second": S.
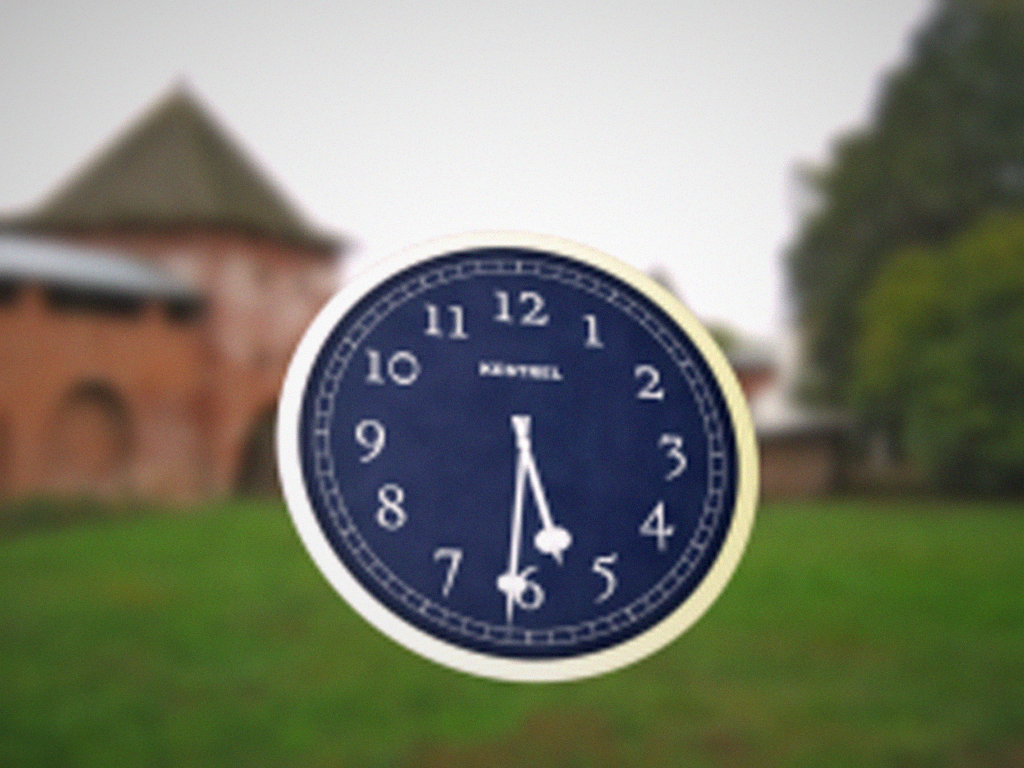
{"hour": 5, "minute": 31}
